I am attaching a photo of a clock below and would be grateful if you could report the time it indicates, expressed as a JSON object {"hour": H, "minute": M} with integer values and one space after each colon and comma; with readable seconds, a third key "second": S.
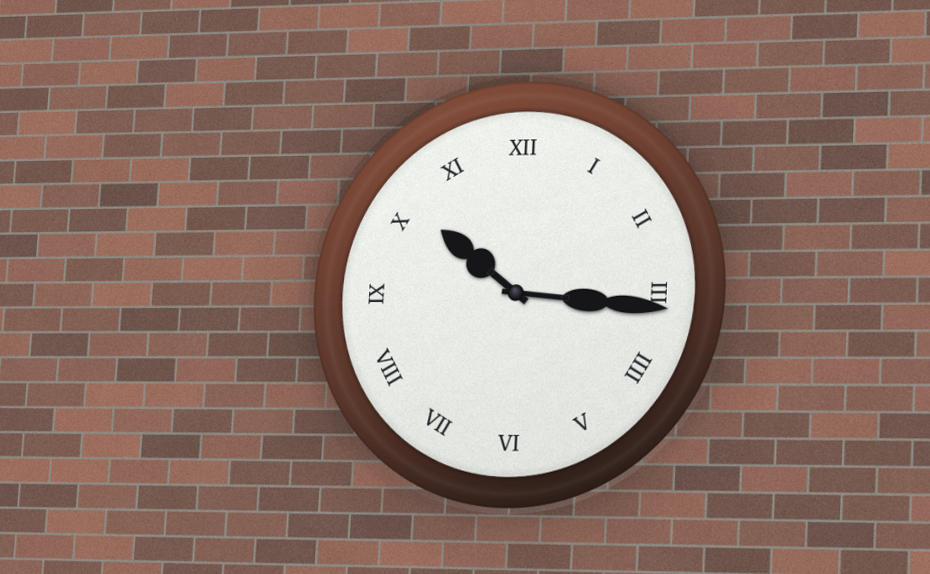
{"hour": 10, "minute": 16}
